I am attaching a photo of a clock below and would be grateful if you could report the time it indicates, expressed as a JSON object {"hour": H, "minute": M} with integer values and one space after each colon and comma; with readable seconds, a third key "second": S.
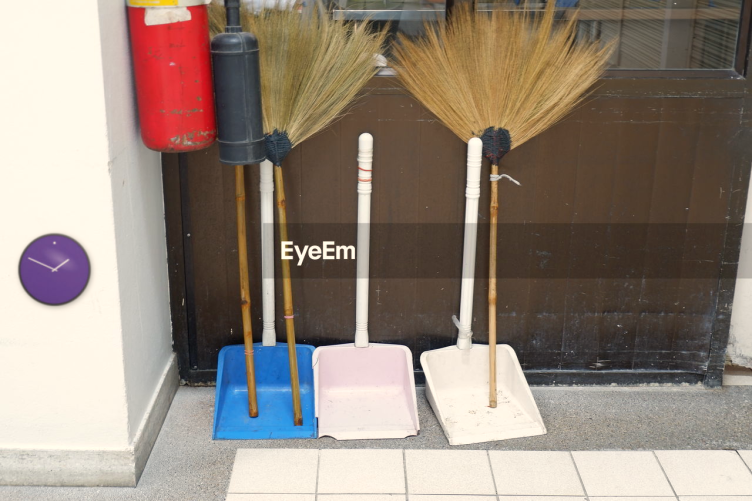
{"hour": 1, "minute": 49}
